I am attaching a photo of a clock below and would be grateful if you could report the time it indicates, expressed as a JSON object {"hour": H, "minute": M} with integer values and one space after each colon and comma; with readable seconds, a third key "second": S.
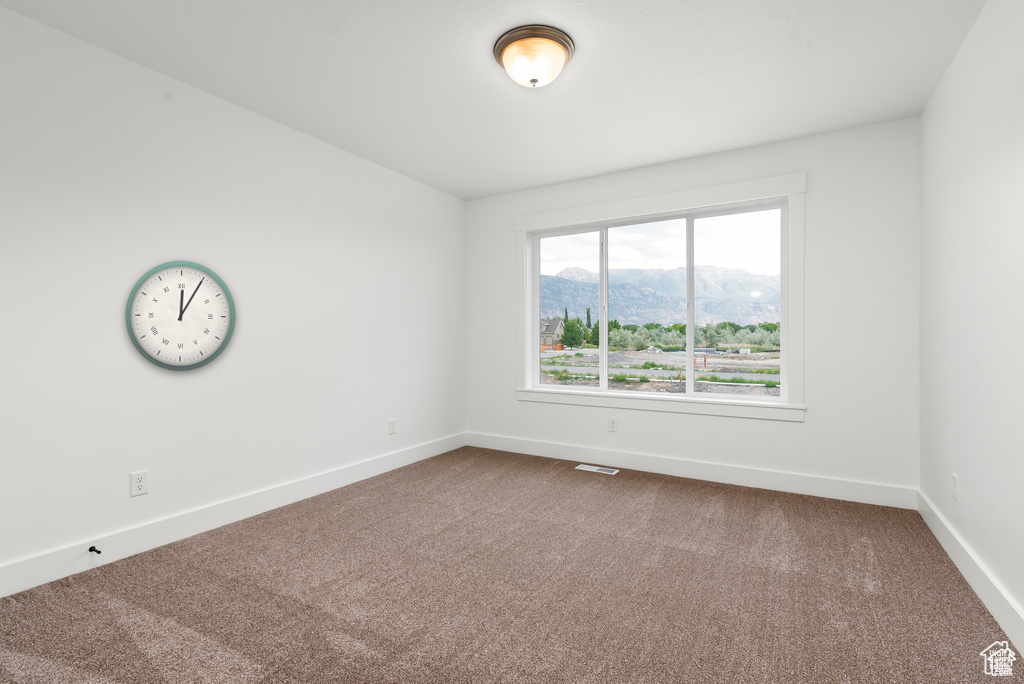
{"hour": 12, "minute": 5}
